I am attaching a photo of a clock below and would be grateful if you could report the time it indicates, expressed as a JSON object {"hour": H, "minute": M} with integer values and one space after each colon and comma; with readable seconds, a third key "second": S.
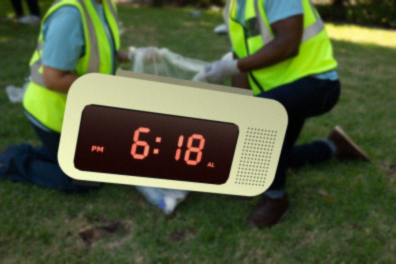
{"hour": 6, "minute": 18}
